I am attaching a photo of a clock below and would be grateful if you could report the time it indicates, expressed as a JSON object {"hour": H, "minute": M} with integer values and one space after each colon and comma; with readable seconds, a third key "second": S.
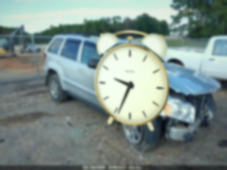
{"hour": 9, "minute": 34}
